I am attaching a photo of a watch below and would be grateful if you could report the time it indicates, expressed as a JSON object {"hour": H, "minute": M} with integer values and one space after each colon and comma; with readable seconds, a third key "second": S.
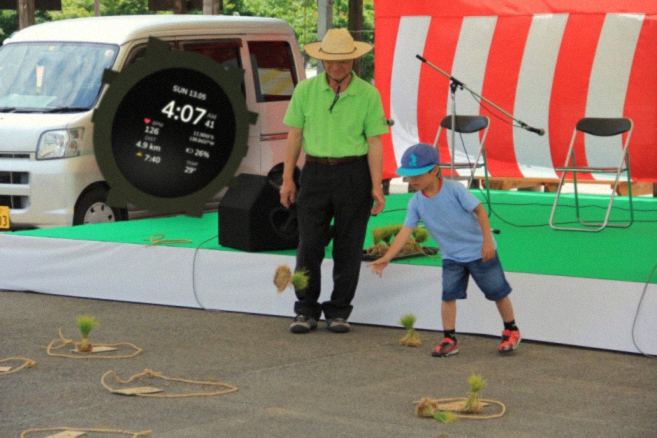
{"hour": 4, "minute": 7}
